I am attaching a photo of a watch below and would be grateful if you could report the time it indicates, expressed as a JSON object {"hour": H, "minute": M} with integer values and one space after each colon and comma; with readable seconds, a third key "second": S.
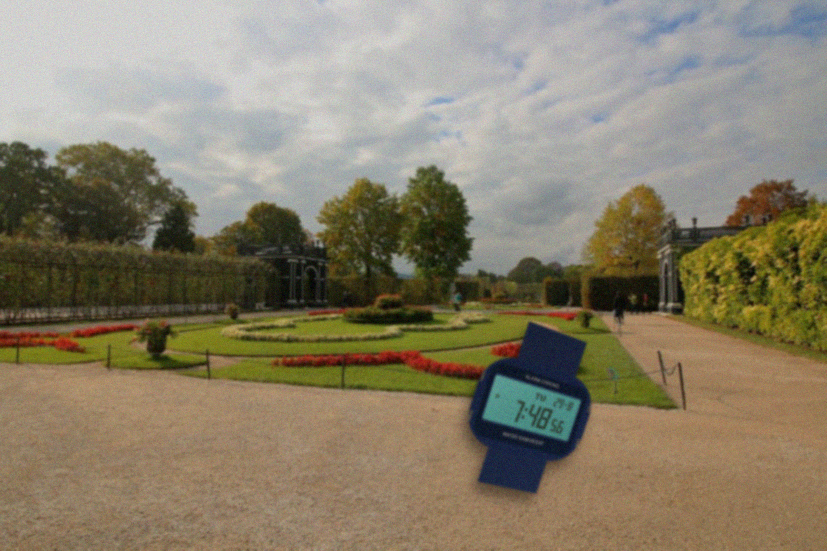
{"hour": 7, "minute": 48, "second": 56}
